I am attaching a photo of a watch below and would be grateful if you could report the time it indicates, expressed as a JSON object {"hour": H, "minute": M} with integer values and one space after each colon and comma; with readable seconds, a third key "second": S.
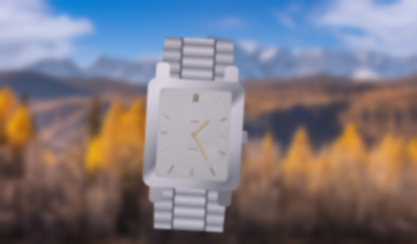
{"hour": 1, "minute": 25}
